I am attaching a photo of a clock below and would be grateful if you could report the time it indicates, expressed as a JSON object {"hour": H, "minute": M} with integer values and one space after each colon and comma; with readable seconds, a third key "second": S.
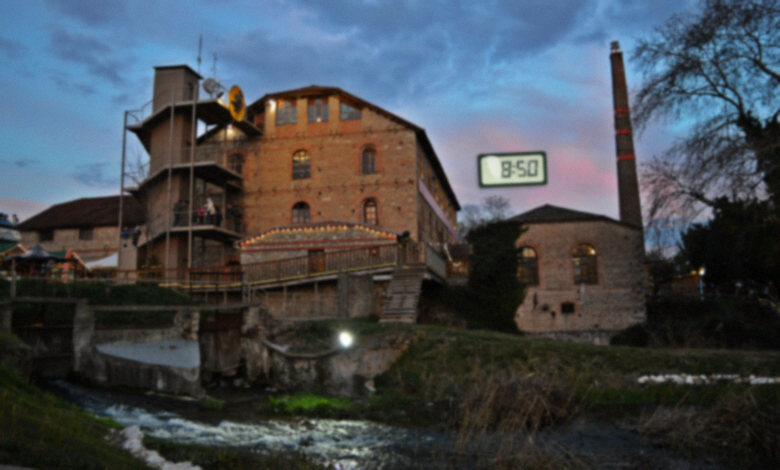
{"hour": 8, "minute": 50}
